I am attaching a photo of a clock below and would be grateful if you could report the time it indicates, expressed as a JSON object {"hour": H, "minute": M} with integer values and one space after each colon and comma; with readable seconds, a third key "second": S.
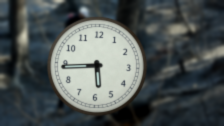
{"hour": 5, "minute": 44}
